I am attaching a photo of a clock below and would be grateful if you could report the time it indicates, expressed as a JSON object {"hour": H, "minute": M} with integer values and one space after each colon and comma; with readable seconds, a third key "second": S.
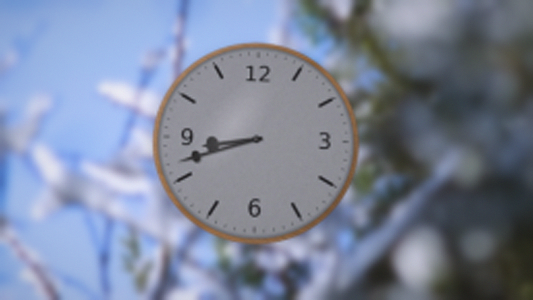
{"hour": 8, "minute": 42}
